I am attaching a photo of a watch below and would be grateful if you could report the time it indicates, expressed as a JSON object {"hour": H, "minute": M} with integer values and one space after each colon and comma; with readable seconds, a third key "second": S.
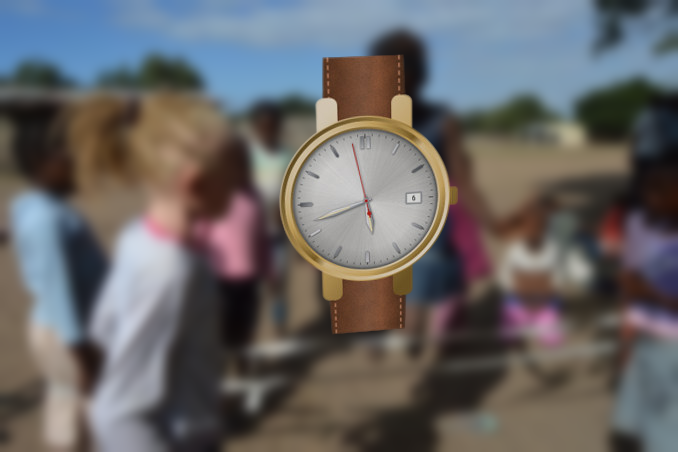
{"hour": 5, "minute": 41, "second": 58}
